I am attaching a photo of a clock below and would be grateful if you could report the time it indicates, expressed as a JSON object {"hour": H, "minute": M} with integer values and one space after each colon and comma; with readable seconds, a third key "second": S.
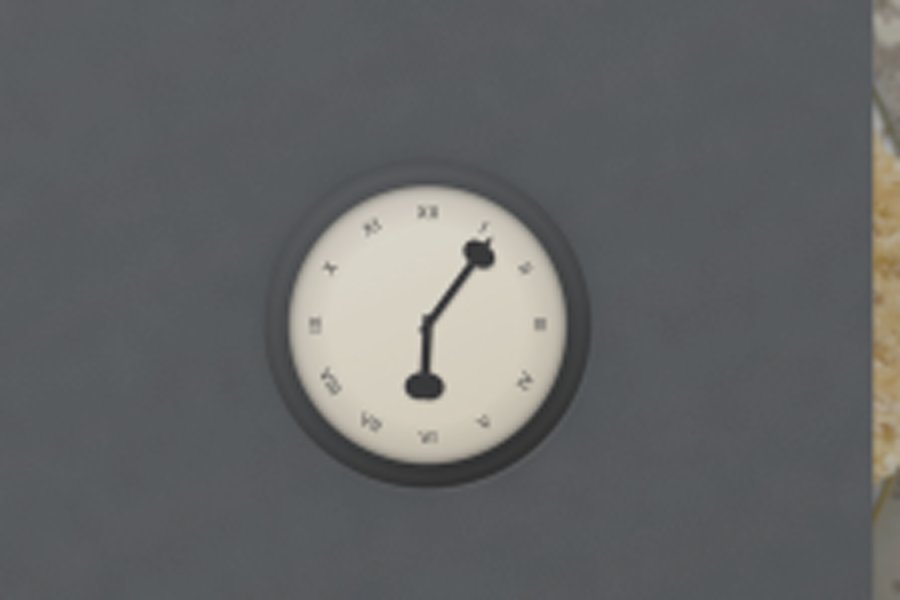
{"hour": 6, "minute": 6}
